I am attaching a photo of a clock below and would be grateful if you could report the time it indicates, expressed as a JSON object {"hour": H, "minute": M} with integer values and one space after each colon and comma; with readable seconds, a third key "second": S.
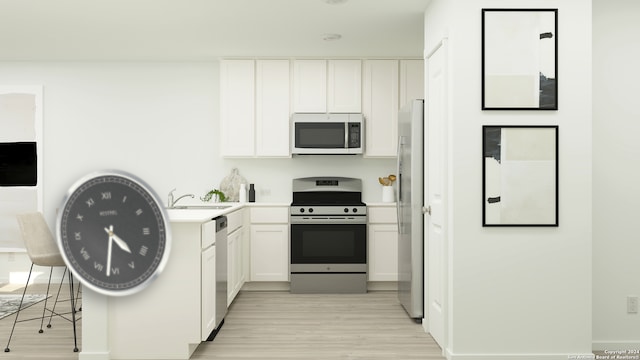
{"hour": 4, "minute": 32}
